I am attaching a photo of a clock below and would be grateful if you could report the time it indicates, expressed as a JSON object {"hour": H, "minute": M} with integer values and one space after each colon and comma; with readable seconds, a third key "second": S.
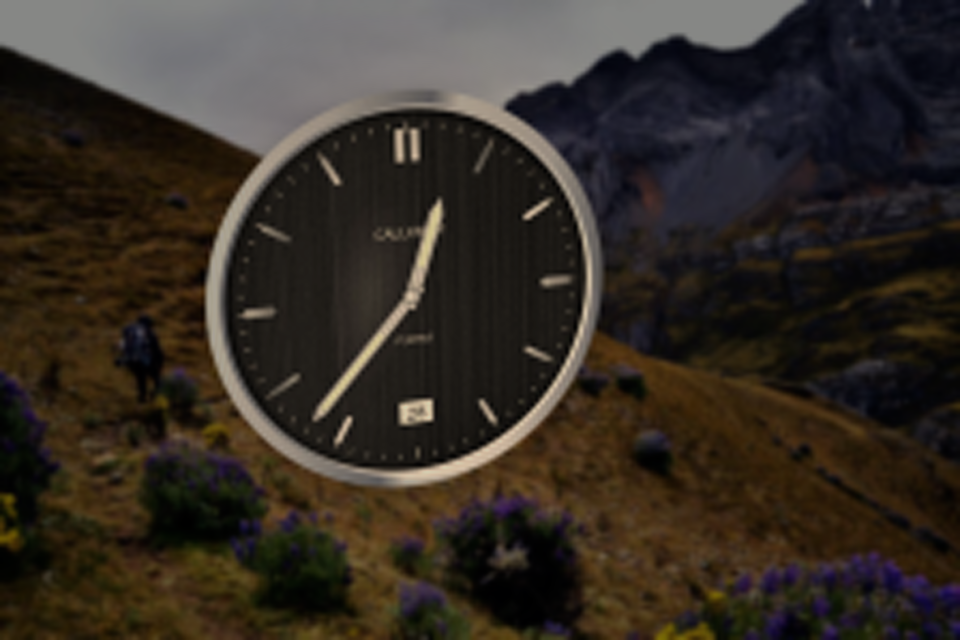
{"hour": 12, "minute": 37}
